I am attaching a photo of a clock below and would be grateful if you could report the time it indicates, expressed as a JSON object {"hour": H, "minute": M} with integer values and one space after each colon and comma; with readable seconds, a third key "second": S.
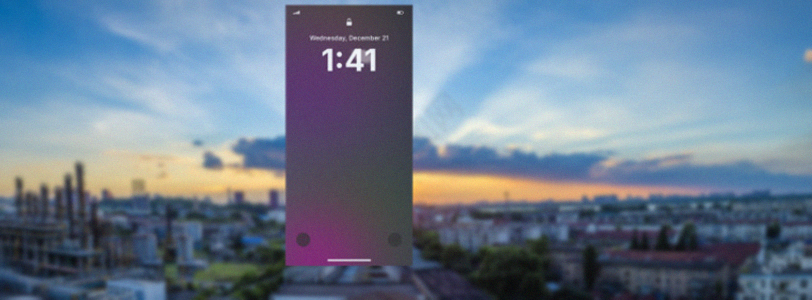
{"hour": 1, "minute": 41}
